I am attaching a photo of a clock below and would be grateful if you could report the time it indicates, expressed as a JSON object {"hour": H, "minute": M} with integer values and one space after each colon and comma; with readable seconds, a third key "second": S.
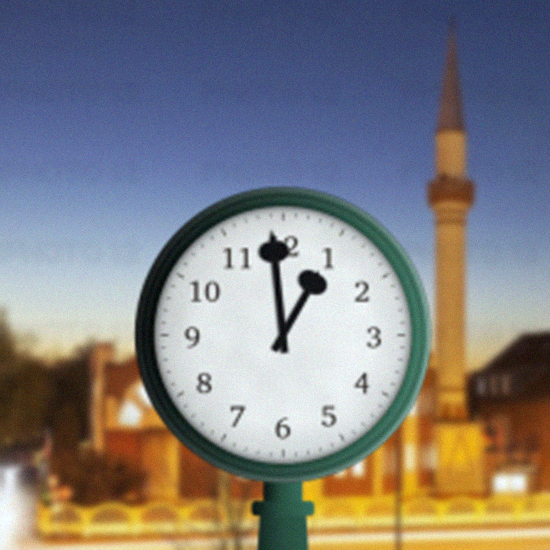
{"hour": 12, "minute": 59}
